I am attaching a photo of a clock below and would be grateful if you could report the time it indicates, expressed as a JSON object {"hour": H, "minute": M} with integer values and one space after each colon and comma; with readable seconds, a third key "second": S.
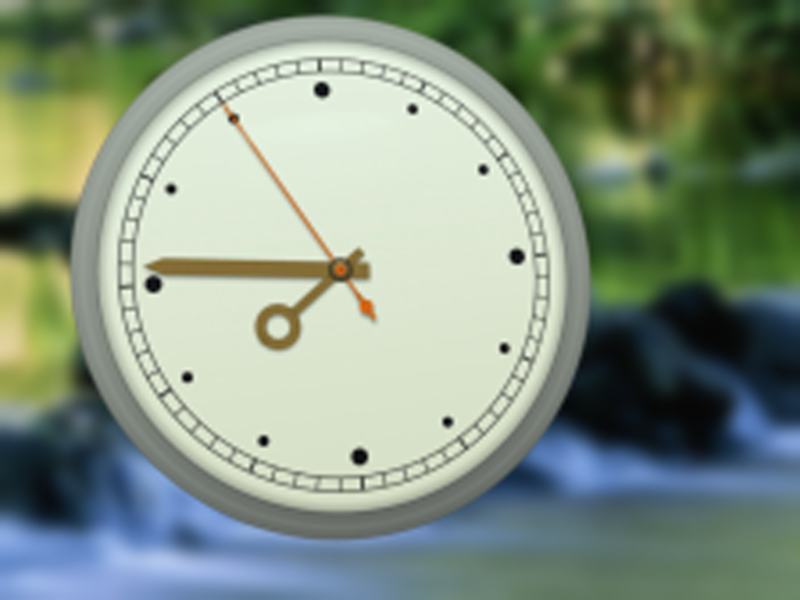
{"hour": 7, "minute": 45, "second": 55}
